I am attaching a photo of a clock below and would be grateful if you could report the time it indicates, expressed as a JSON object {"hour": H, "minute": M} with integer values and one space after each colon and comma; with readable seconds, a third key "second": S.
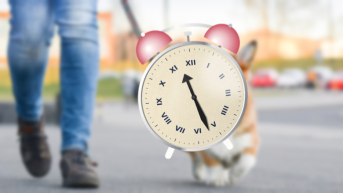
{"hour": 11, "minute": 27}
